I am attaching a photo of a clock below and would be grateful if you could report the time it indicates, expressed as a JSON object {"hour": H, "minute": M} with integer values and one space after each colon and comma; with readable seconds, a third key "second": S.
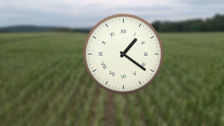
{"hour": 1, "minute": 21}
